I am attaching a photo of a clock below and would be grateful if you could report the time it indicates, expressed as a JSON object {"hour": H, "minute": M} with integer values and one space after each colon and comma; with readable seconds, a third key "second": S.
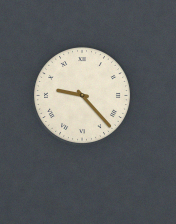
{"hour": 9, "minute": 23}
